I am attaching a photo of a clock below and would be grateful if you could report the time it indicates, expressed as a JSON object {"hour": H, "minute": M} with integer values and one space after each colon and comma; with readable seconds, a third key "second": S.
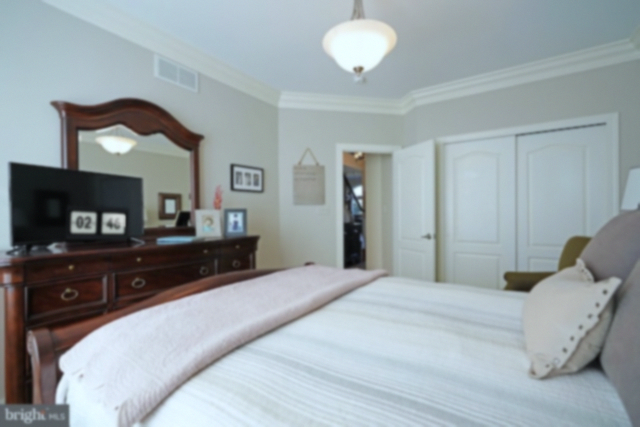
{"hour": 2, "minute": 46}
